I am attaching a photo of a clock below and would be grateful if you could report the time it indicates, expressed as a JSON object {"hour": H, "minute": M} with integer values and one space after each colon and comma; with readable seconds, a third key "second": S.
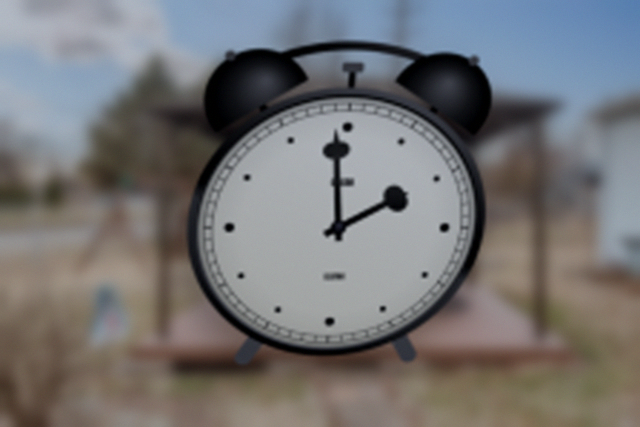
{"hour": 1, "minute": 59}
